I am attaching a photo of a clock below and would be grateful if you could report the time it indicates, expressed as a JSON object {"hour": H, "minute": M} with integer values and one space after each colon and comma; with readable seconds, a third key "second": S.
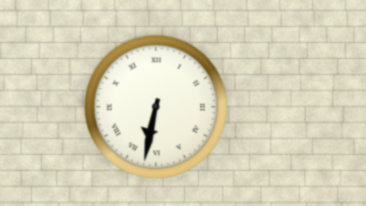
{"hour": 6, "minute": 32}
